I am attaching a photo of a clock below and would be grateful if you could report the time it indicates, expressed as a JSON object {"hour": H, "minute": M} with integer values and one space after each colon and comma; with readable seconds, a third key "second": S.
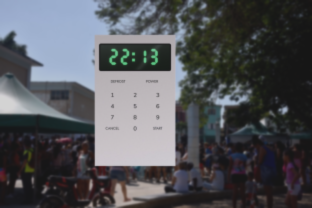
{"hour": 22, "minute": 13}
